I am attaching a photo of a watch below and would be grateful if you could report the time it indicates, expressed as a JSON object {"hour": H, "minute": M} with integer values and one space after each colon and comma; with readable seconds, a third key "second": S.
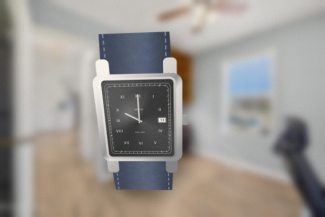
{"hour": 10, "minute": 0}
